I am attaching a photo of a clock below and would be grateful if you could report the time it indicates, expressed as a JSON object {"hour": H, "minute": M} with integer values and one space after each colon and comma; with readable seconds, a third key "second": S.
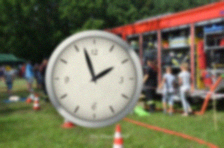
{"hour": 1, "minute": 57}
